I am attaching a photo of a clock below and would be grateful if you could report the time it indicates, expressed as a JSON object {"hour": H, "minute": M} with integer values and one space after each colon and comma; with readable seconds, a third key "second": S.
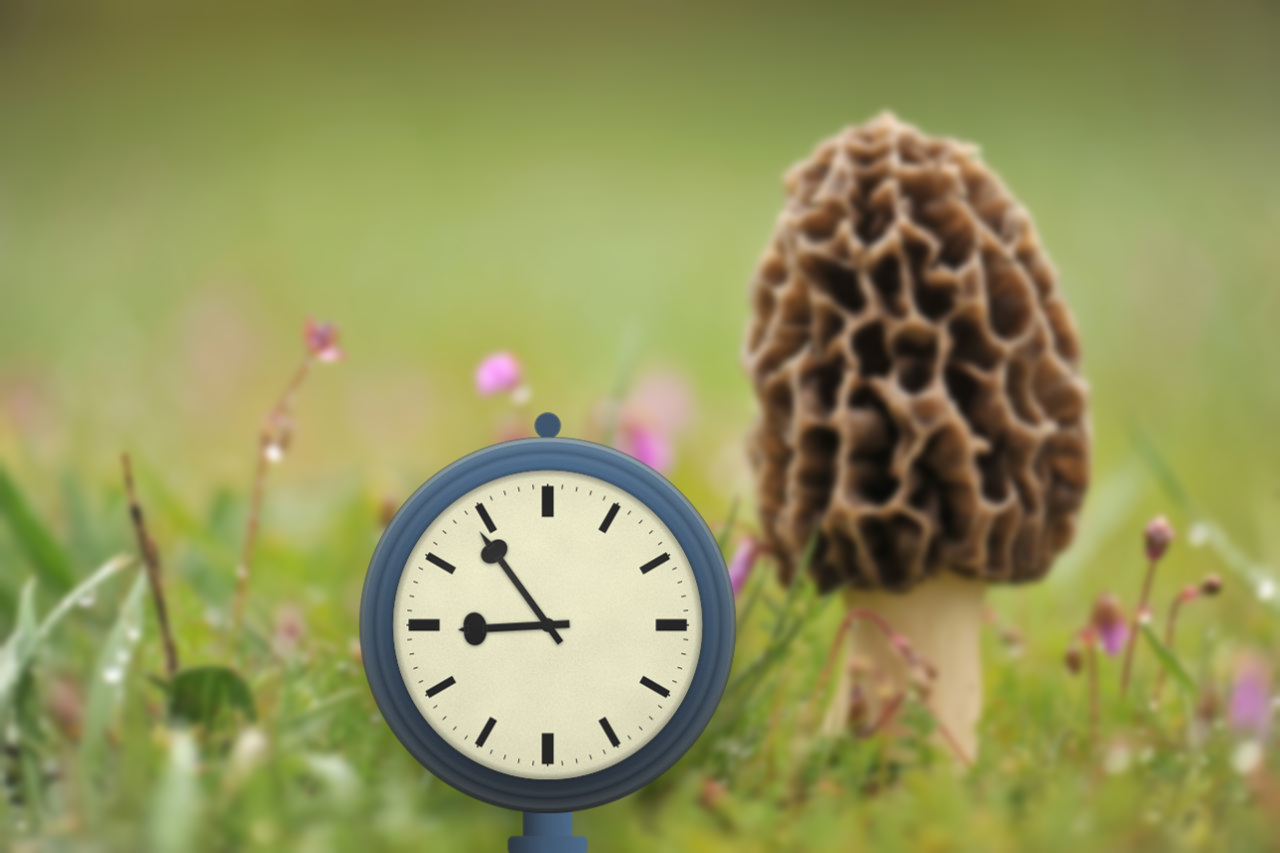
{"hour": 8, "minute": 54}
